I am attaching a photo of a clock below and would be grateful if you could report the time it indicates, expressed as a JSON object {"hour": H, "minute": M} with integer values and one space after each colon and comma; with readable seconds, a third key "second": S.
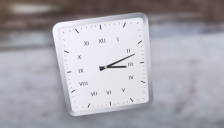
{"hour": 3, "minute": 12}
